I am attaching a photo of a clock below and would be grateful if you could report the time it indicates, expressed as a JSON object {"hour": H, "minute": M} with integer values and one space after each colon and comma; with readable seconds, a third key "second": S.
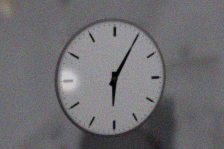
{"hour": 6, "minute": 5}
